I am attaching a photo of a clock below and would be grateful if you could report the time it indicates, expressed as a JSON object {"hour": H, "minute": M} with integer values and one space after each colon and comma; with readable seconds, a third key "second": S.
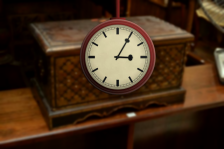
{"hour": 3, "minute": 5}
